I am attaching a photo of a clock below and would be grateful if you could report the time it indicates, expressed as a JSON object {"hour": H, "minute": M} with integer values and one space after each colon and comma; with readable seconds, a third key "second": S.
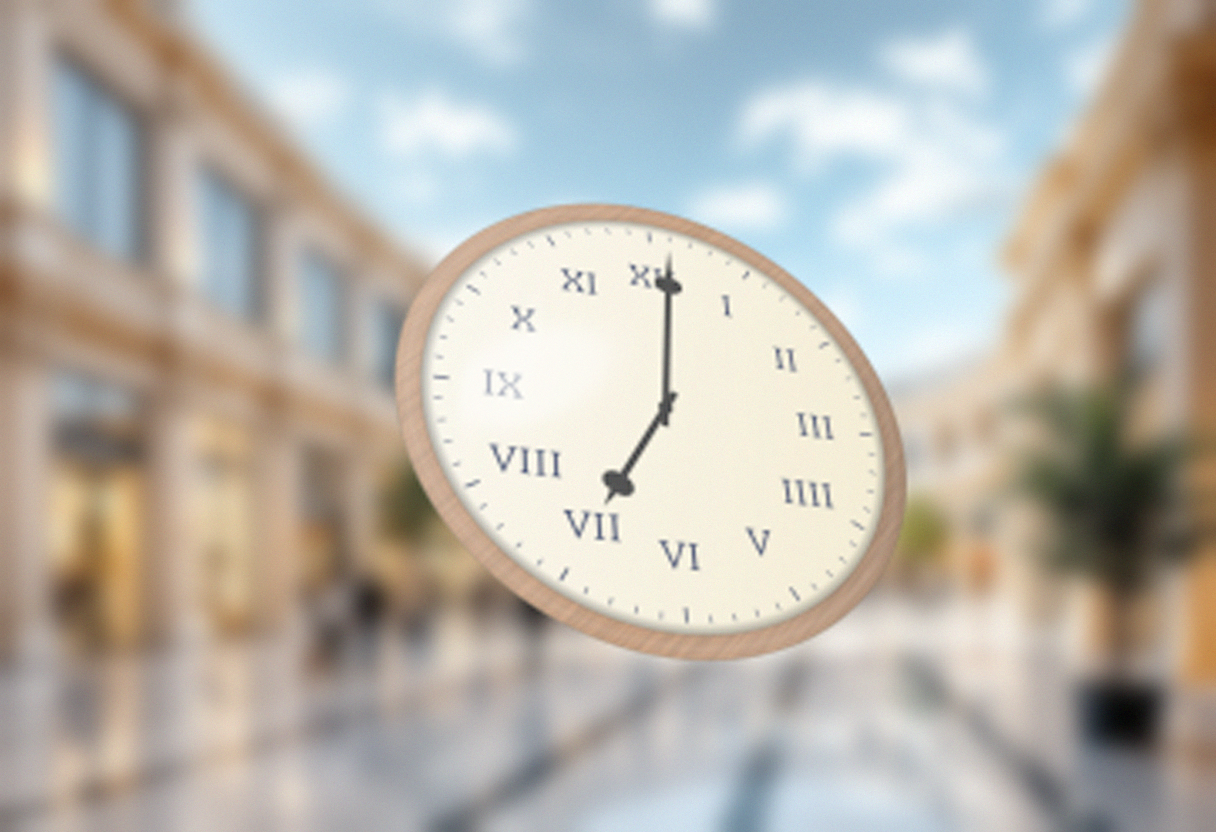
{"hour": 7, "minute": 1}
